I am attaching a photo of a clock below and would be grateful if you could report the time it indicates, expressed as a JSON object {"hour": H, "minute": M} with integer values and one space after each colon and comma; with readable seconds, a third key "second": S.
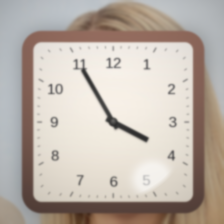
{"hour": 3, "minute": 55}
